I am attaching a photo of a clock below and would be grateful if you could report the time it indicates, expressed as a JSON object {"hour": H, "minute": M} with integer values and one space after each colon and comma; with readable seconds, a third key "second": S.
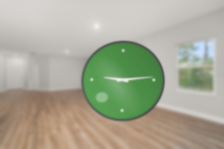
{"hour": 9, "minute": 14}
